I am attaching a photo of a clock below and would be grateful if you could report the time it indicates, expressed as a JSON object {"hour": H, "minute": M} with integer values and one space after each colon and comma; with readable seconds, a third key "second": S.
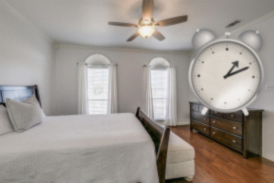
{"hour": 1, "minute": 11}
